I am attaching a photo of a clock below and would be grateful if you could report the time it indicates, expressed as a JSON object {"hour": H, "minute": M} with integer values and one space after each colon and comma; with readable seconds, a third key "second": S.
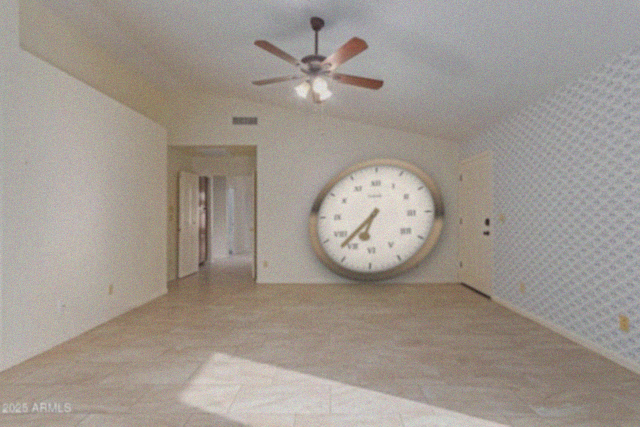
{"hour": 6, "minute": 37}
